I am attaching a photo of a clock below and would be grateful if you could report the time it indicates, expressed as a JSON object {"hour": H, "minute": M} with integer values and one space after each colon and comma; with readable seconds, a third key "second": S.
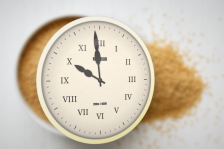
{"hour": 9, "minute": 59}
